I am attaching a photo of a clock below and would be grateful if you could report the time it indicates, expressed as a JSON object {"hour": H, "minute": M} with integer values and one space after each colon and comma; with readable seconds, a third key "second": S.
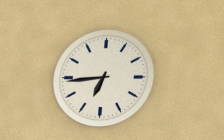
{"hour": 6, "minute": 44}
